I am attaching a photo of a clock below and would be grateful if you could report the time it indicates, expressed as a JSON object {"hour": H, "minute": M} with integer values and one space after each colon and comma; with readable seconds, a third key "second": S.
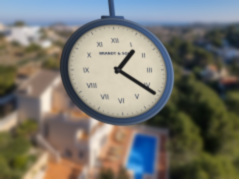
{"hour": 1, "minute": 21}
